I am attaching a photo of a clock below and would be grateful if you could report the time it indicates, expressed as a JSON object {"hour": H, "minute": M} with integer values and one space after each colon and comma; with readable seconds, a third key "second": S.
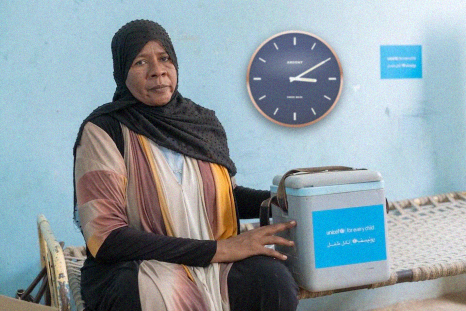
{"hour": 3, "minute": 10}
